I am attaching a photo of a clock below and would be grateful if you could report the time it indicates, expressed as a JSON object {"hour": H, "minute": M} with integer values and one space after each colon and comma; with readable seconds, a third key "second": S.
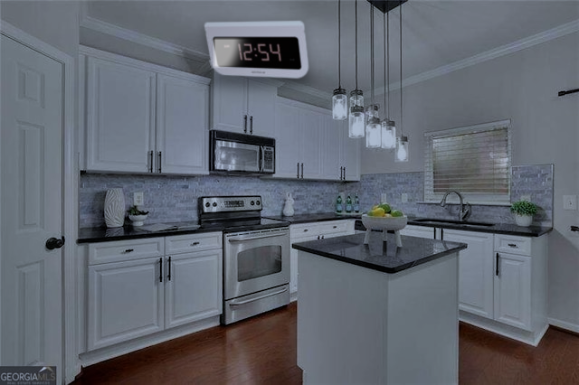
{"hour": 12, "minute": 54}
